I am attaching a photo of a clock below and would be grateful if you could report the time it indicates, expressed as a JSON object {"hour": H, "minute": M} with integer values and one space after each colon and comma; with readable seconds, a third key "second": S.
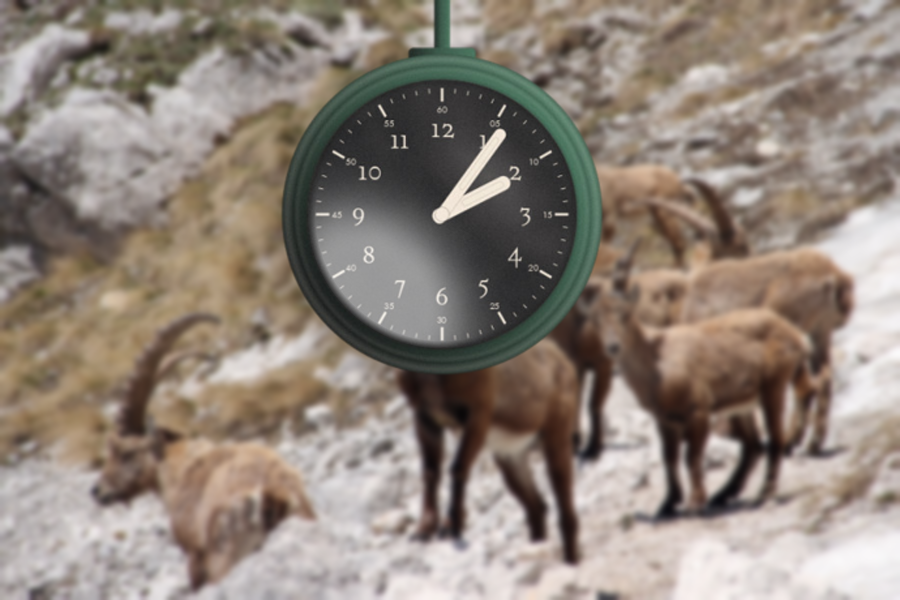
{"hour": 2, "minute": 6}
